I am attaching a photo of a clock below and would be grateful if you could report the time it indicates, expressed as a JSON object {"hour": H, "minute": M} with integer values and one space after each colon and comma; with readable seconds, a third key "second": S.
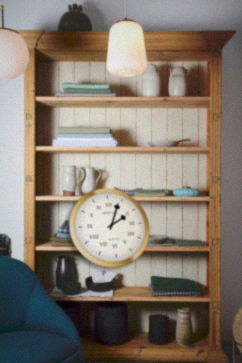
{"hour": 2, "minute": 4}
